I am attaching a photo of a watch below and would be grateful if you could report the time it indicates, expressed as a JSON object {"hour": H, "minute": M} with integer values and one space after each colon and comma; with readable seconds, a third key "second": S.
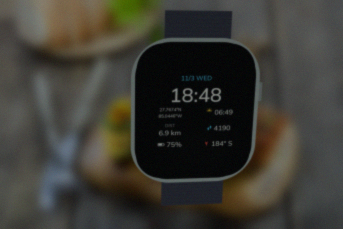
{"hour": 18, "minute": 48}
